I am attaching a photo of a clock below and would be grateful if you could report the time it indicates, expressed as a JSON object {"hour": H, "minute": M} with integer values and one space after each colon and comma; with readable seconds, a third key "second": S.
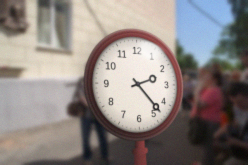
{"hour": 2, "minute": 23}
